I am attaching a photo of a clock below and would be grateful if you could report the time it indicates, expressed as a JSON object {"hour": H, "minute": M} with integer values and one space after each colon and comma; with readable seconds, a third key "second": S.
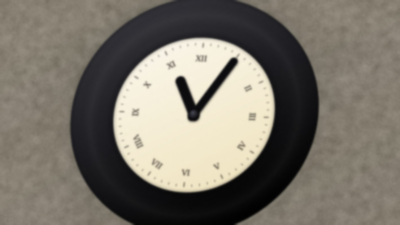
{"hour": 11, "minute": 5}
